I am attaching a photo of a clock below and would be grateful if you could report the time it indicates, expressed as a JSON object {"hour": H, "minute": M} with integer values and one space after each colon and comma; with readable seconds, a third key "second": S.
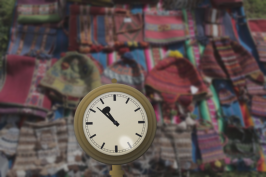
{"hour": 10, "minute": 52}
